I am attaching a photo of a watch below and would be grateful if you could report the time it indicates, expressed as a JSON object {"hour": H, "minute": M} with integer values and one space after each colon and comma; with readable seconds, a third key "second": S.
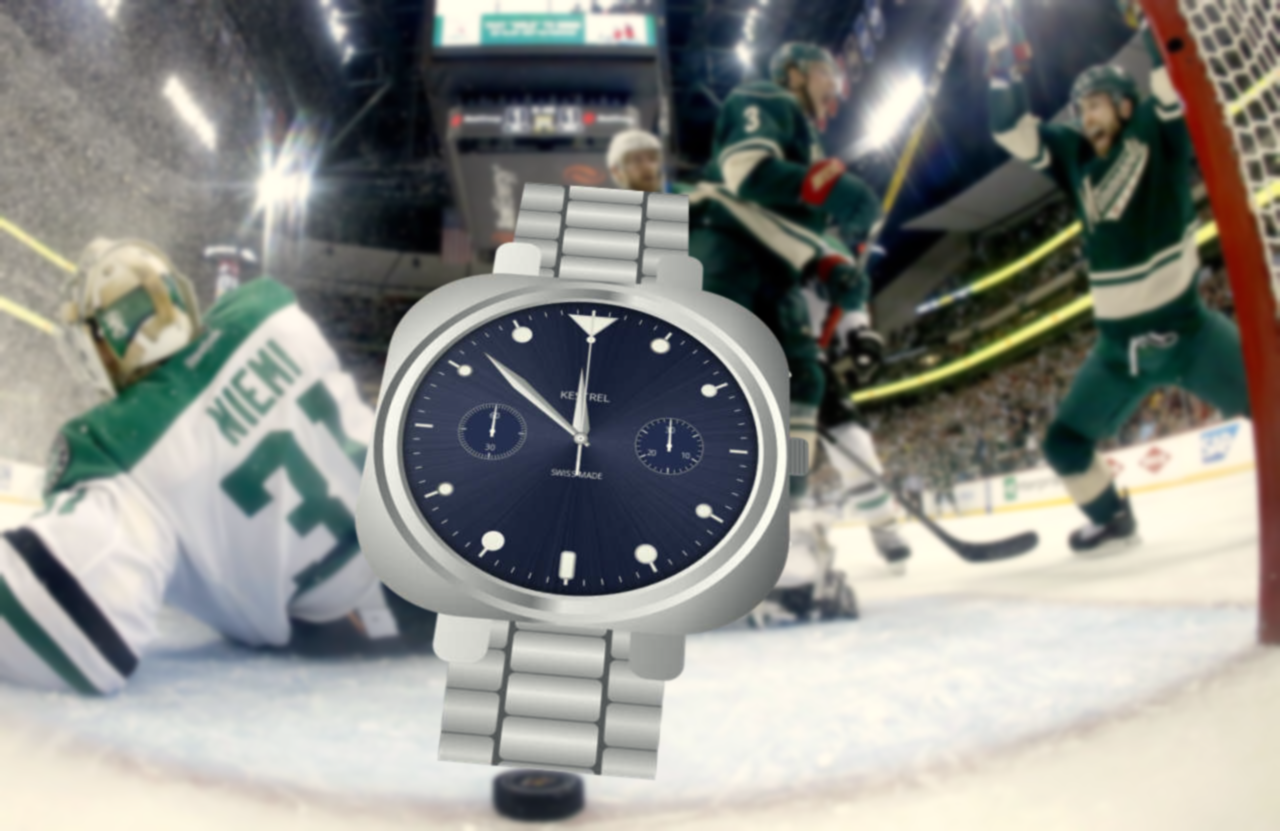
{"hour": 11, "minute": 52}
